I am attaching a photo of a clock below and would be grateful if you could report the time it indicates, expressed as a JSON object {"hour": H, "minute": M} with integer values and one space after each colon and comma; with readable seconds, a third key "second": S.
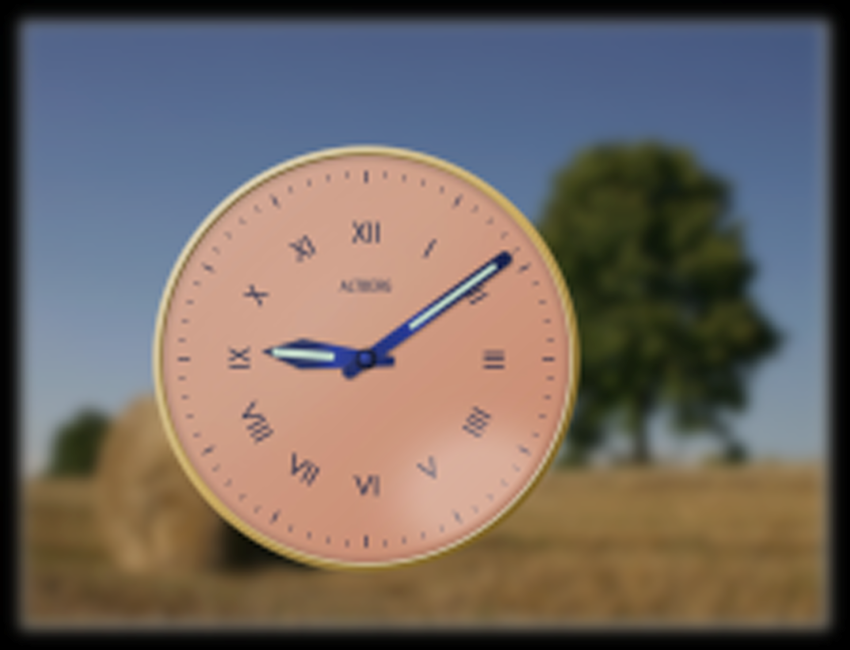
{"hour": 9, "minute": 9}
